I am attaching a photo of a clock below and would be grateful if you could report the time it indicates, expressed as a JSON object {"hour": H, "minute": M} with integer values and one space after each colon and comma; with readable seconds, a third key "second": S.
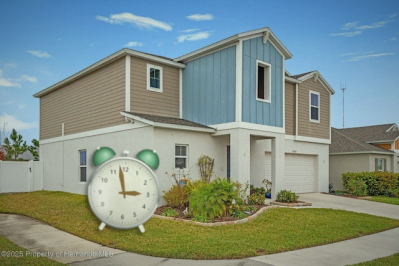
{"hour": 2, "minute": 58}
